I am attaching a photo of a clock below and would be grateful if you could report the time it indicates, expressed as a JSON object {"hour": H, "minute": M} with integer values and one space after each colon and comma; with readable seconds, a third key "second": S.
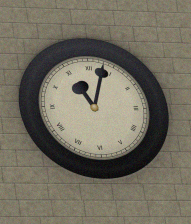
{"hour": 11, "minute": 3}
